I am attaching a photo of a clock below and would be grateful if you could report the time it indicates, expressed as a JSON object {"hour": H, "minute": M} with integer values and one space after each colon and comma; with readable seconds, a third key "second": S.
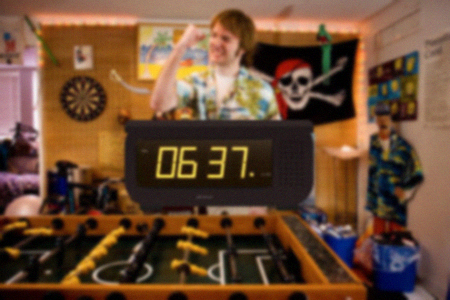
{"hour": 6, "minute": 37}
